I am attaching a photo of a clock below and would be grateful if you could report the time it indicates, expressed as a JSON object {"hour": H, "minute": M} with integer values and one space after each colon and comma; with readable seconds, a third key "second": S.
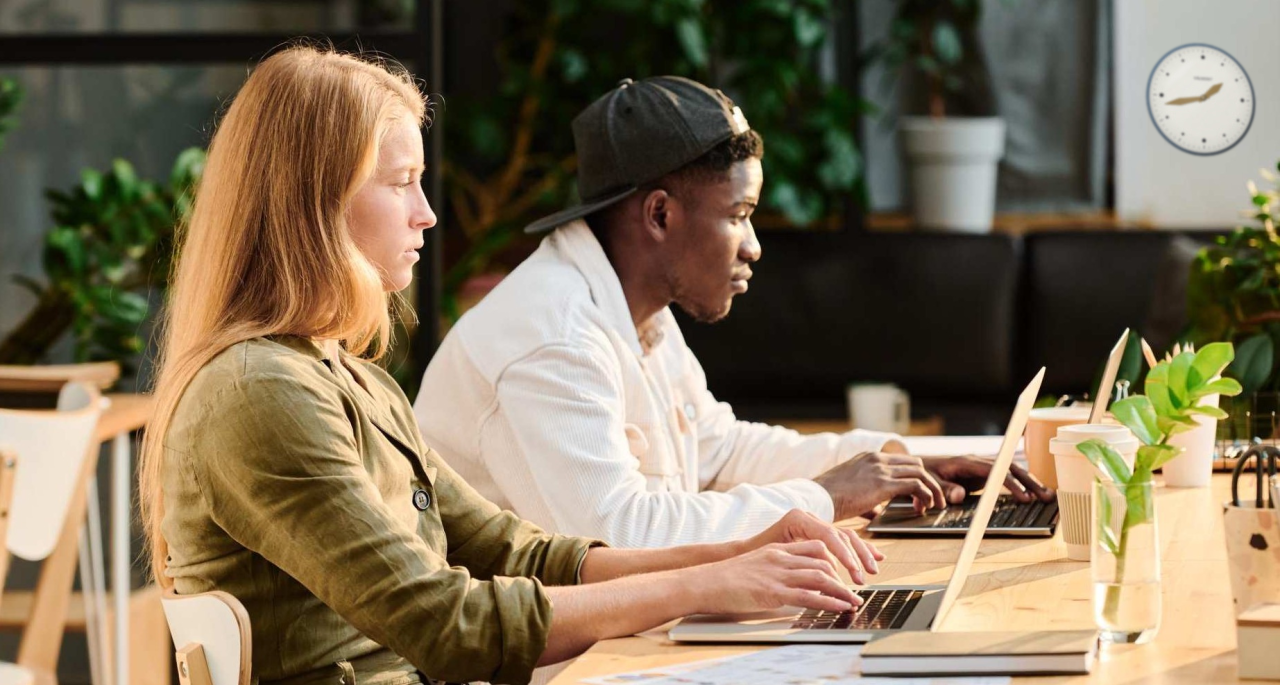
{"hour": 1, "minute": 43}
